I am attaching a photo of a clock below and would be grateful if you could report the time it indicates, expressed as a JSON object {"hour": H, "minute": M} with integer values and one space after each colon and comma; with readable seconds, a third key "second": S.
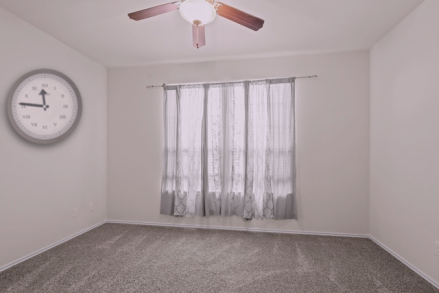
{"hour": 11, "minute": 46}
